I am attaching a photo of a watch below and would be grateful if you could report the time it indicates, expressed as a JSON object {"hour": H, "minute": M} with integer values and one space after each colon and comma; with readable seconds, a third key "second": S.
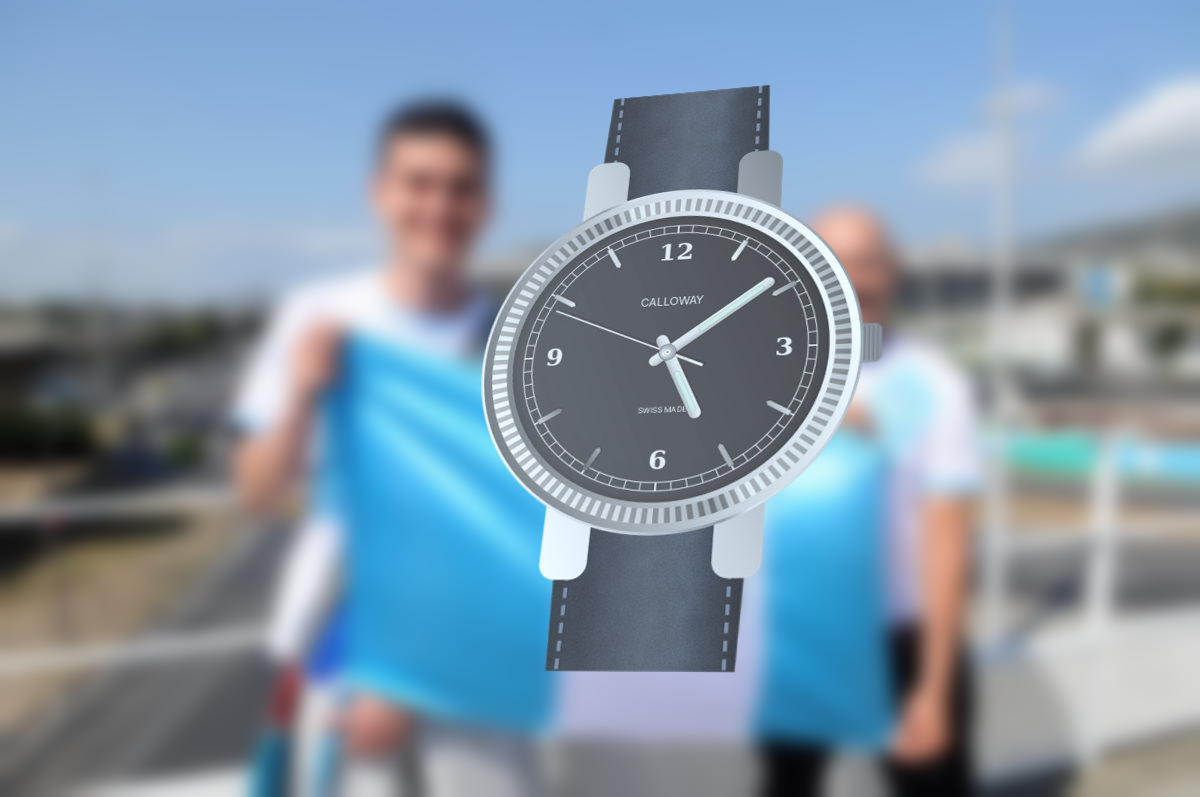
{"hour": 5, "minute": 8, "second": 49}
